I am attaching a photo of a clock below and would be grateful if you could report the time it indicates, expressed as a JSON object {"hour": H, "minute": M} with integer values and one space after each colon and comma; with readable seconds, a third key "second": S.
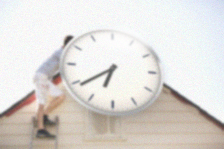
{"hour": 6, "minute": 39}
